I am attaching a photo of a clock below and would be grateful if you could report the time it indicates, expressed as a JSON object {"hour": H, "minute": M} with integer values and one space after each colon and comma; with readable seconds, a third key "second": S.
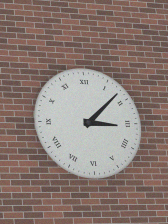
{"hour": 3, "minute": 8}
